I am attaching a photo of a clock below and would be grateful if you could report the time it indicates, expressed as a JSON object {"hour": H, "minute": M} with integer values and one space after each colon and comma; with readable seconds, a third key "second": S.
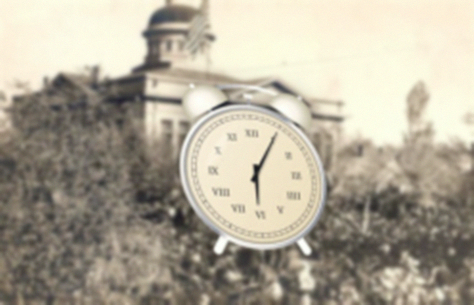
{"hour": 6, "minute": 5}
